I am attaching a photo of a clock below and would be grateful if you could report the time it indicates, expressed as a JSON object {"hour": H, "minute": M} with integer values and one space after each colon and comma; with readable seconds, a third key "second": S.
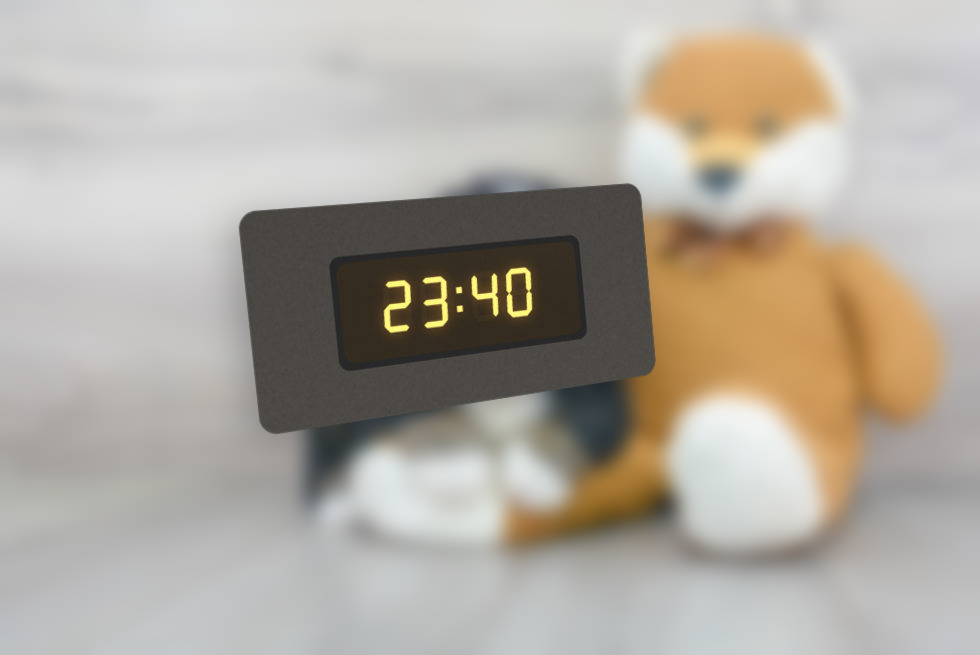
{"hour": 23, "minute": 40}
